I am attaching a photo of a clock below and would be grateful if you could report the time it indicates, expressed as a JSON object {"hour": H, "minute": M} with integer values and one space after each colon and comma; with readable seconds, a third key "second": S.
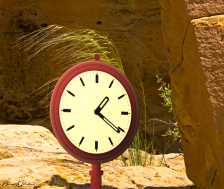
{"hour": 1, "minute": 21}
